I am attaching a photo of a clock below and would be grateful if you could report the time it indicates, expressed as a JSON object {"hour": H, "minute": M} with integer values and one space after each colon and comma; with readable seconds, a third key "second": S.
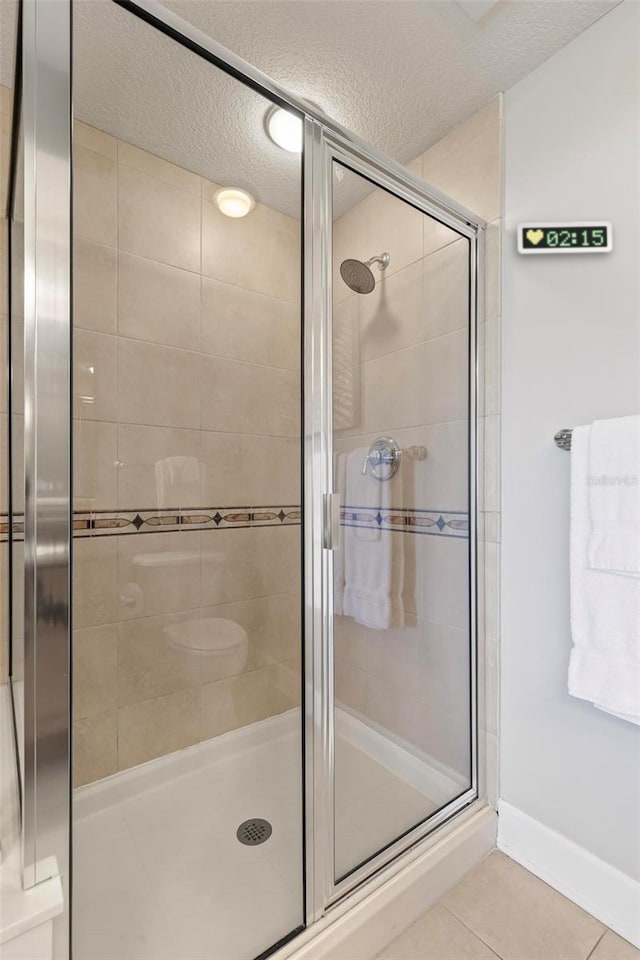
{"hour": 2, "minute": 15}
